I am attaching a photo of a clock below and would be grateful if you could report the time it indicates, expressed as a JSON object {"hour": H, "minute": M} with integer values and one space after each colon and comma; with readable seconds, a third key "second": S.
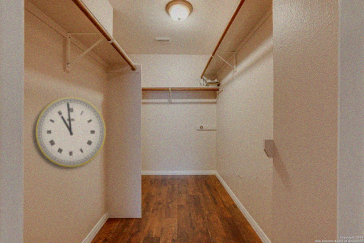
{"hour": 10, "minute": 59}
